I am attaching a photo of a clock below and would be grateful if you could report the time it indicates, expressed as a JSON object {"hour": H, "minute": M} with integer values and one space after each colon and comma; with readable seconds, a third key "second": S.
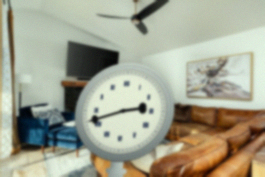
{"hour": 2, "minute": 42}
